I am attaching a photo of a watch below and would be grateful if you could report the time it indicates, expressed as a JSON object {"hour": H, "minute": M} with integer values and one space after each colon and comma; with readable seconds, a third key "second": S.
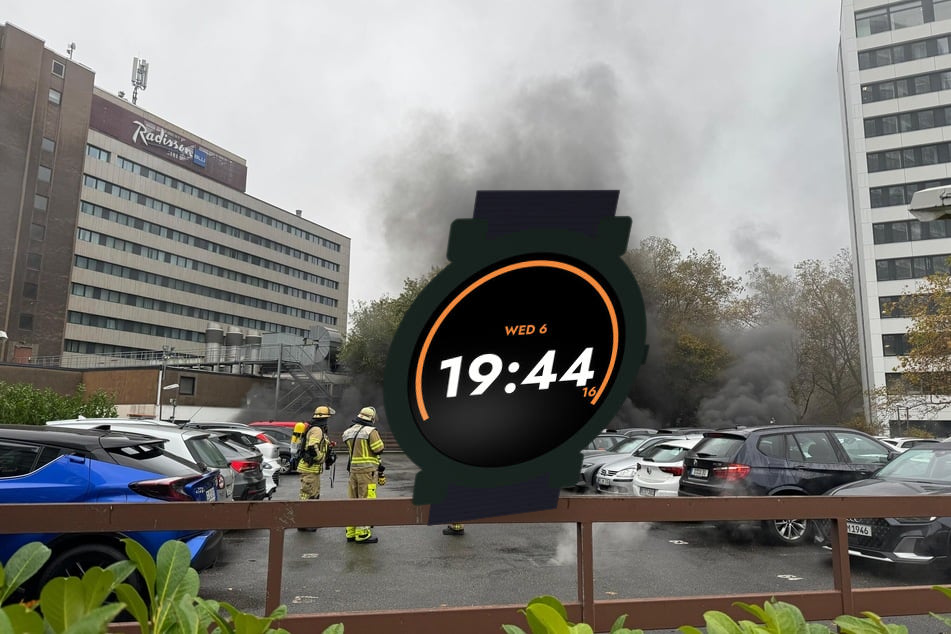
{"hour": 19, "minute": 44, "second": 16}
